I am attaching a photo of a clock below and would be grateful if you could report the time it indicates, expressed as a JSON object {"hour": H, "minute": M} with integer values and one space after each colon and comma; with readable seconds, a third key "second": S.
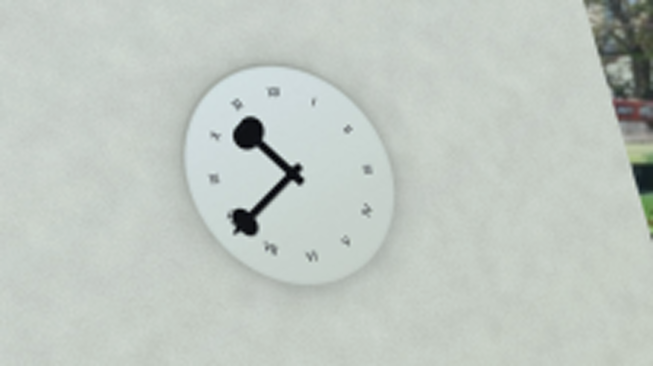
{"hour": 10, "minute": 39}
